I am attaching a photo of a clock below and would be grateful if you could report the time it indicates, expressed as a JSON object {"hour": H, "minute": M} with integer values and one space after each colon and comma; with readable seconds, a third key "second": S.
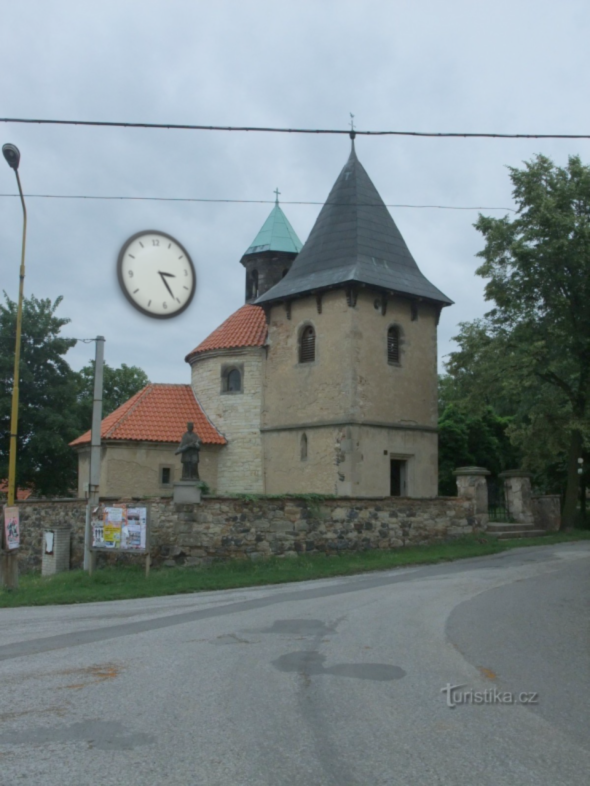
{"hour": 3, "minute": 26}
